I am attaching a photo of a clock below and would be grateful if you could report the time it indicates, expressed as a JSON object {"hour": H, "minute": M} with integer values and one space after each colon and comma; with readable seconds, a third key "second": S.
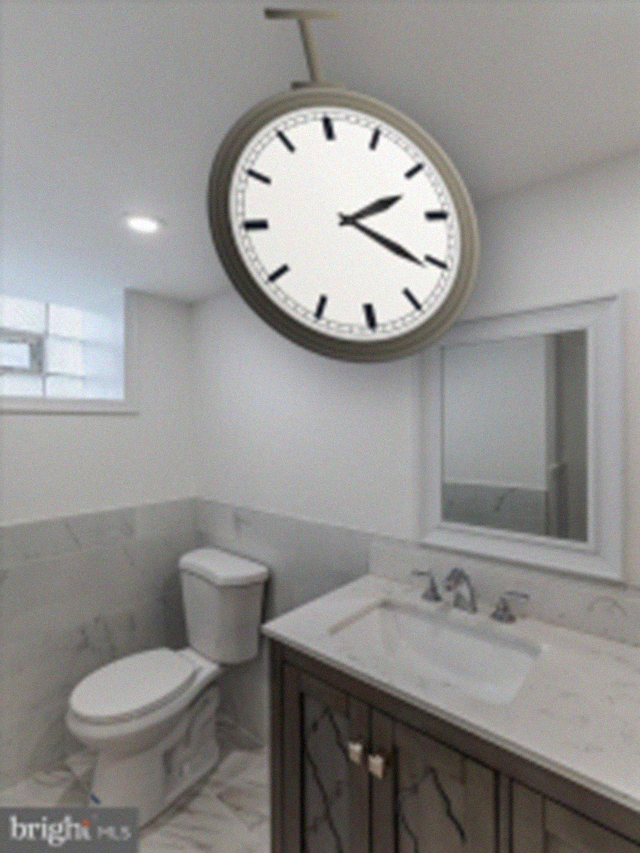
{"hour": 2, "minute": 21}
